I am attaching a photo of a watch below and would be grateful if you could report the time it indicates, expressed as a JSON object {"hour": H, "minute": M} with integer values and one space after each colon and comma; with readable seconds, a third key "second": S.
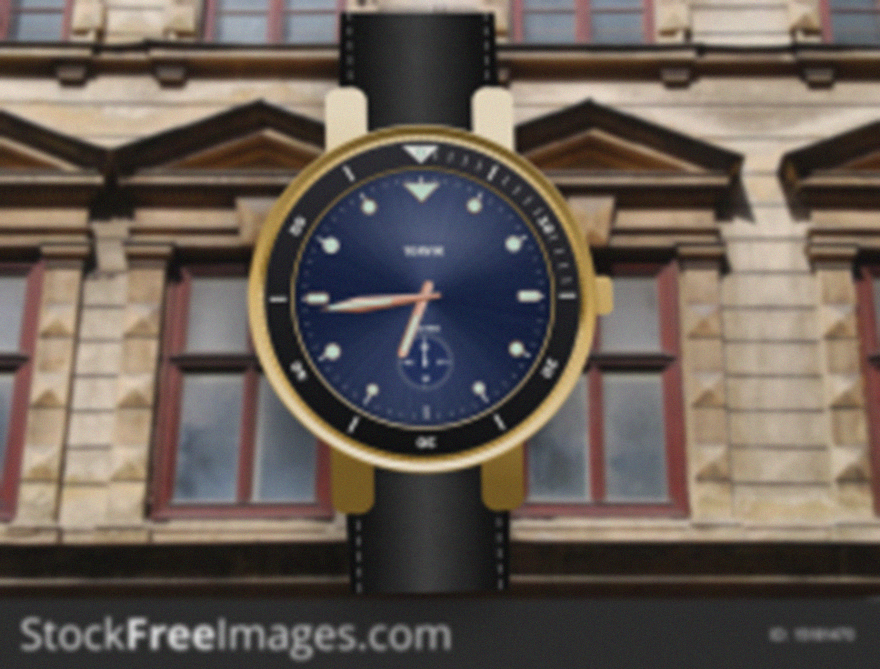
{"hour": 6, "minute": 44}
